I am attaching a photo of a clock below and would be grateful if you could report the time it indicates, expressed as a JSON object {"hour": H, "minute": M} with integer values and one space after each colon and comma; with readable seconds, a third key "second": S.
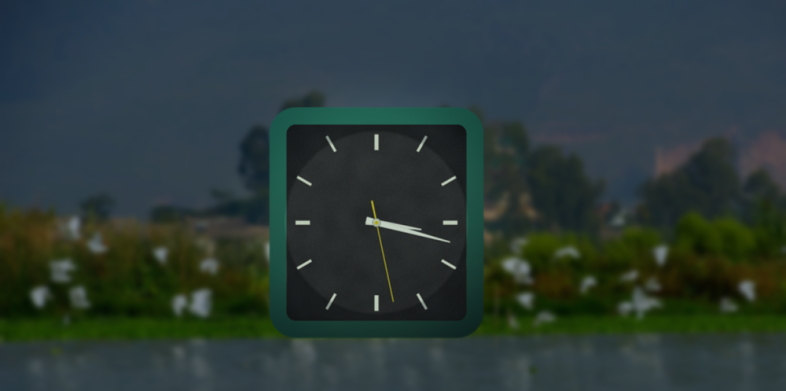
{"hour": 3, "minute": 17, "second": 28}
